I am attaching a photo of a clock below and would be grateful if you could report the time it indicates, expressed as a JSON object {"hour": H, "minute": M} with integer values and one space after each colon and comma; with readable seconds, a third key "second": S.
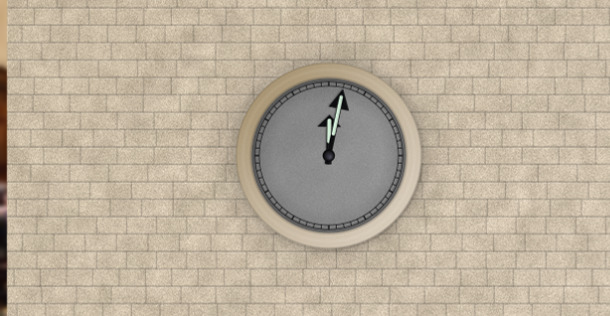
{"hour": 12, "minute": 2}
